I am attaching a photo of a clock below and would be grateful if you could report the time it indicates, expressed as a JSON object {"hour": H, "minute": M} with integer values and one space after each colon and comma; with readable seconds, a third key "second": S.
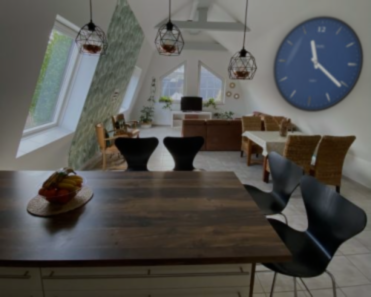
{"hour": 11, "minute": 21}
